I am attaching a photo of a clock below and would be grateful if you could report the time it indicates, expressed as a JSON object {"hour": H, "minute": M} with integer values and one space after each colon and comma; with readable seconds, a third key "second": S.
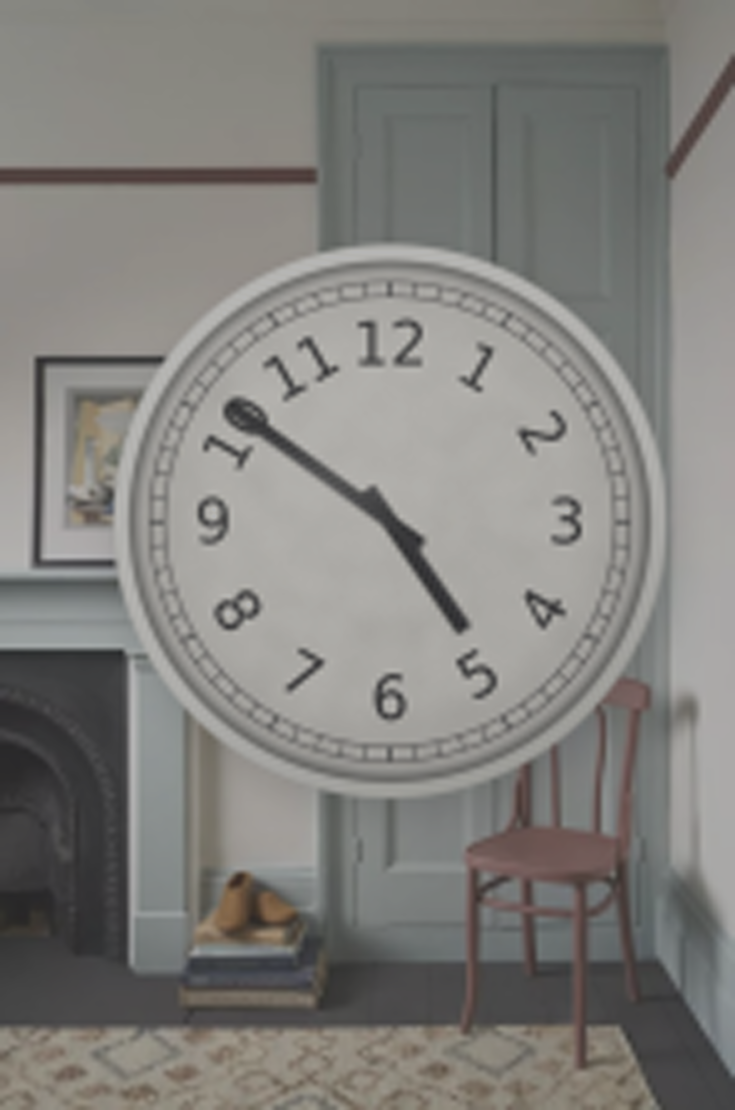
{"hour": 4, "minute": 51}
